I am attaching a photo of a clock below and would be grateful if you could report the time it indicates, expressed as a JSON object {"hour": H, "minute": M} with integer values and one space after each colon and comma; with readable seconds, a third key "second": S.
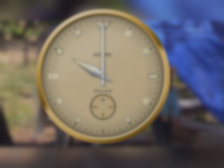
{"hour": 10, "minute": 0}
